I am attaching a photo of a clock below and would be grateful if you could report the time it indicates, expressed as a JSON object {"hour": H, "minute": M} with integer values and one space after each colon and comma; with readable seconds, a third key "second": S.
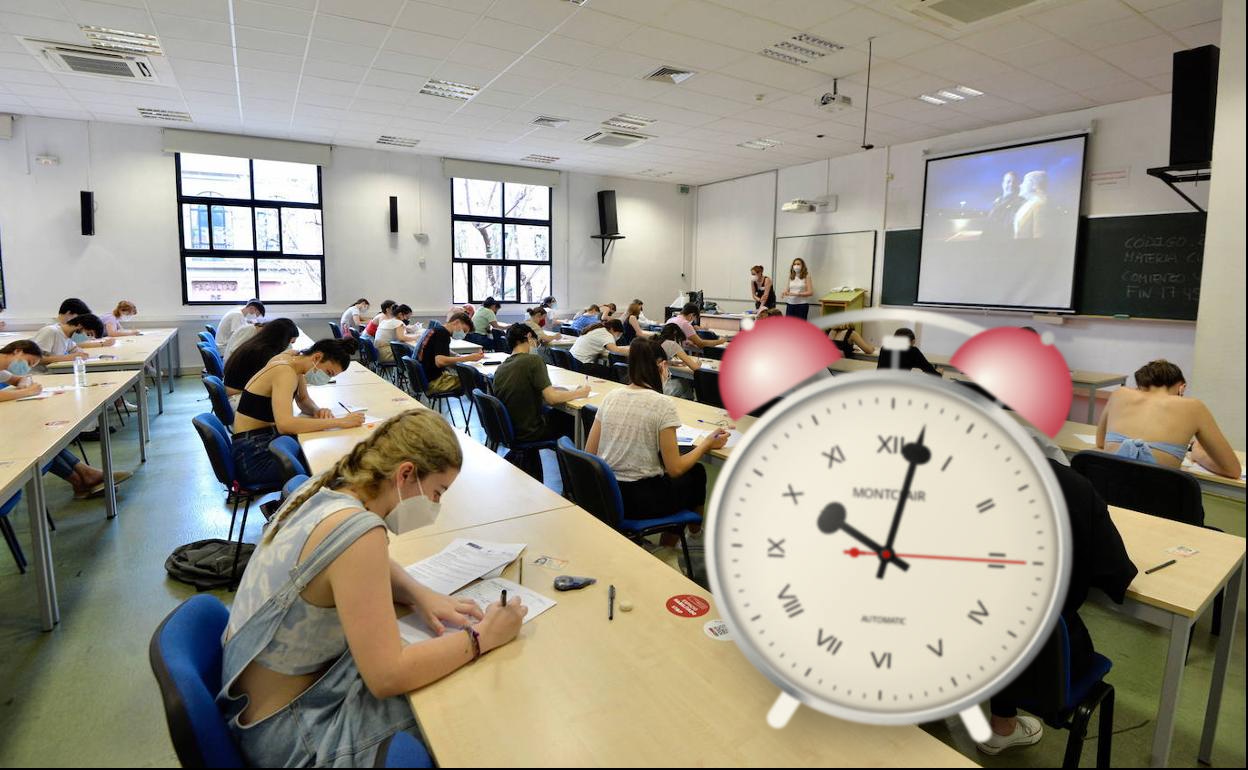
{"hour": 10, "minute": 2, "second": 15}
